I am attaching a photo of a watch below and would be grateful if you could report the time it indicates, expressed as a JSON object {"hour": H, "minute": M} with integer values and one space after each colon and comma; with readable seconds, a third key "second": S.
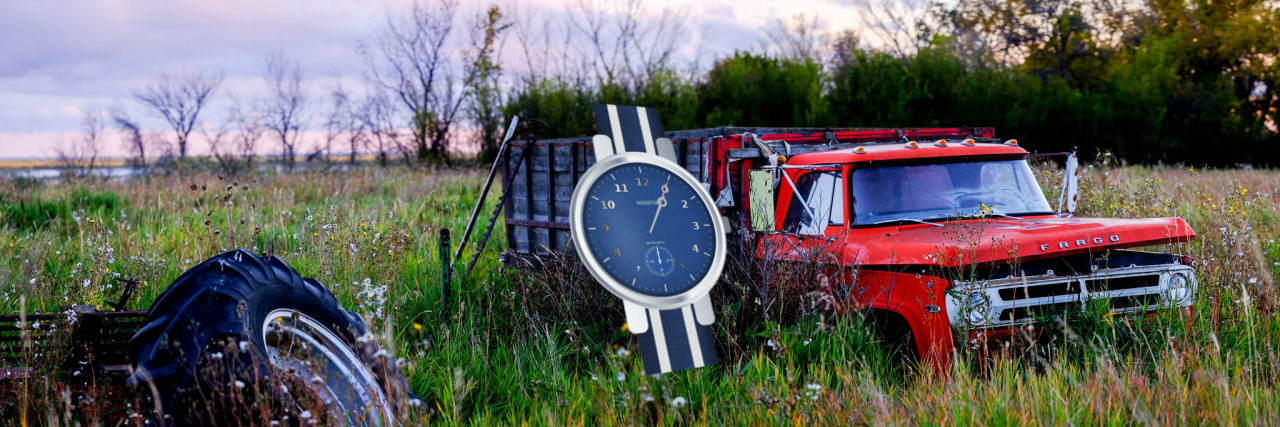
{"hour": 1, "minute": 5}
